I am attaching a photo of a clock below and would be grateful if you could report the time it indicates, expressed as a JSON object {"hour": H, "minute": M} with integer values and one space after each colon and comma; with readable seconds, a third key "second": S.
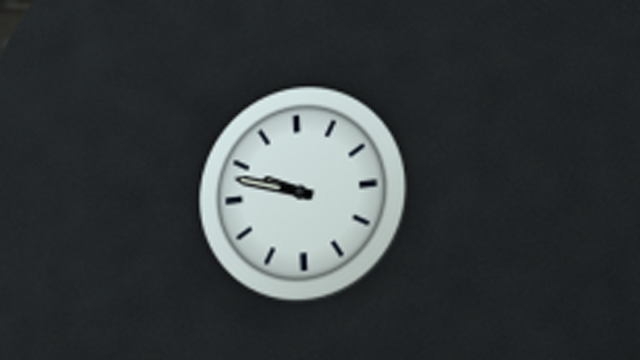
{"hour": 9, "minute": 48}
